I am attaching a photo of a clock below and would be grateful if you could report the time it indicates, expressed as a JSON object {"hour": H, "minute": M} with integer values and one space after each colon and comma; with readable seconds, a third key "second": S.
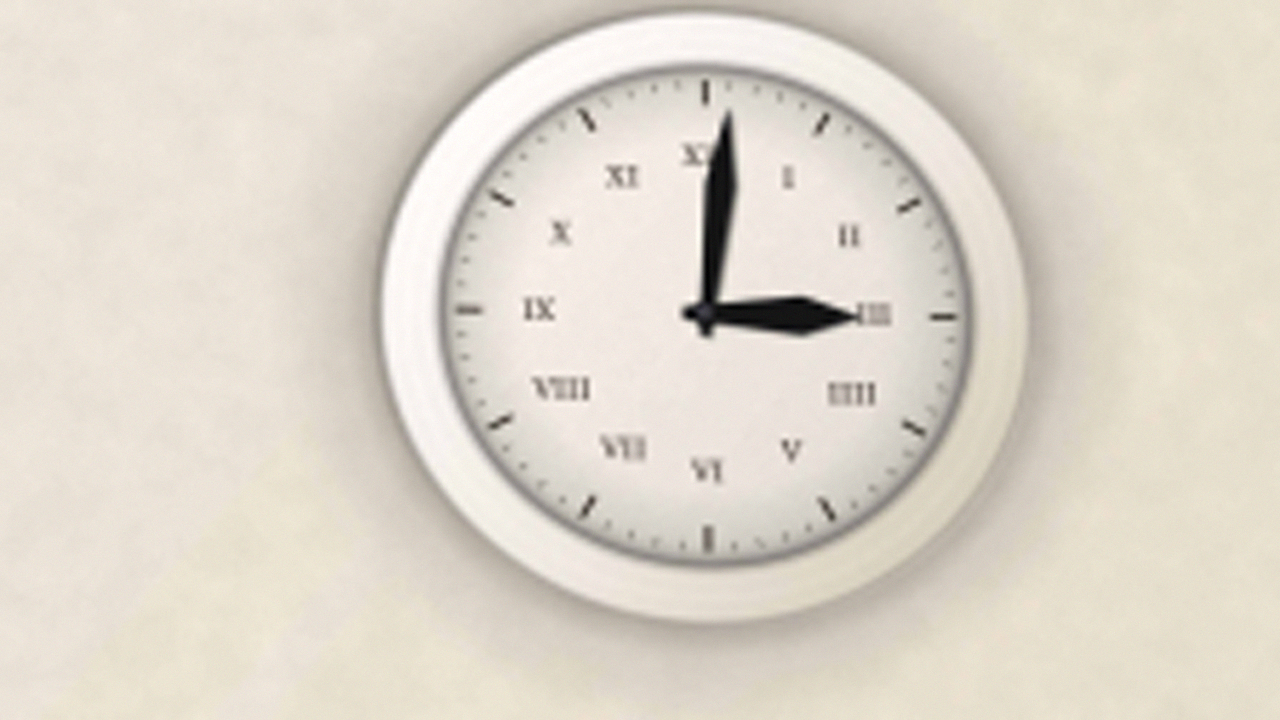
{"hour": 3, "minute": 1}
